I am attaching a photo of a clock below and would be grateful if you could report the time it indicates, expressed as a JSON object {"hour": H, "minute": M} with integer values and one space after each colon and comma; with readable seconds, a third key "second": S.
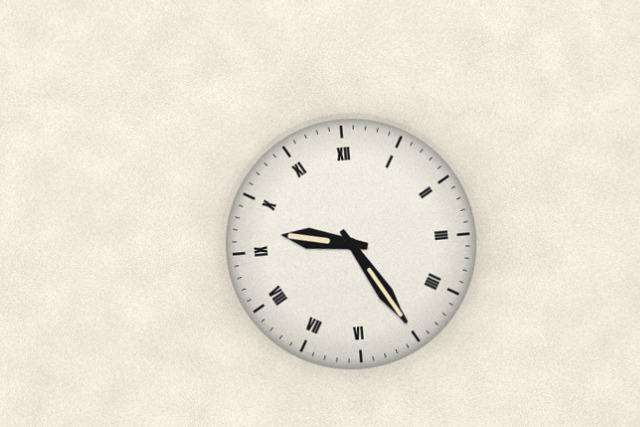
{"hour": 9, "minute": 25}
